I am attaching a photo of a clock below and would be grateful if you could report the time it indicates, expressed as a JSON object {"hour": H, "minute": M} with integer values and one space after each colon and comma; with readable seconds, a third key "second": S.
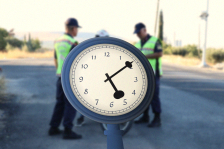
{"hour": 5, "minute": 9}
